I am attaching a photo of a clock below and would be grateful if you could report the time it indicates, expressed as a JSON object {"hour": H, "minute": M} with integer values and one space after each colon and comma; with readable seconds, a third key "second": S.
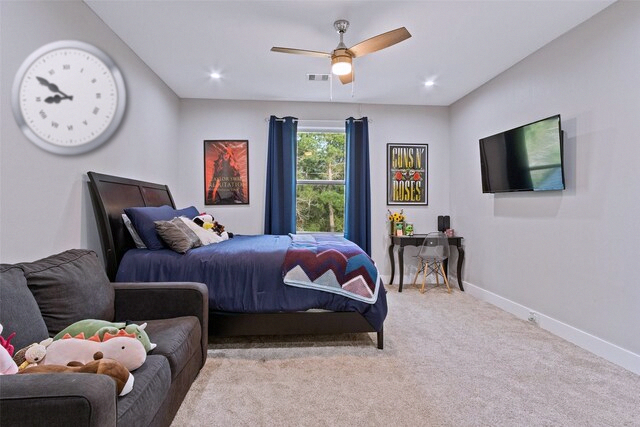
{"hour": 8, "minute": 51}
